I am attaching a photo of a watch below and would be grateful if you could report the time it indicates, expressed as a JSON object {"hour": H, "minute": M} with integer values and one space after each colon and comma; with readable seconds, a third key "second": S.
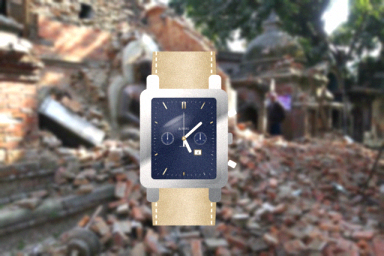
{"hour": 5, "minute": 8}
